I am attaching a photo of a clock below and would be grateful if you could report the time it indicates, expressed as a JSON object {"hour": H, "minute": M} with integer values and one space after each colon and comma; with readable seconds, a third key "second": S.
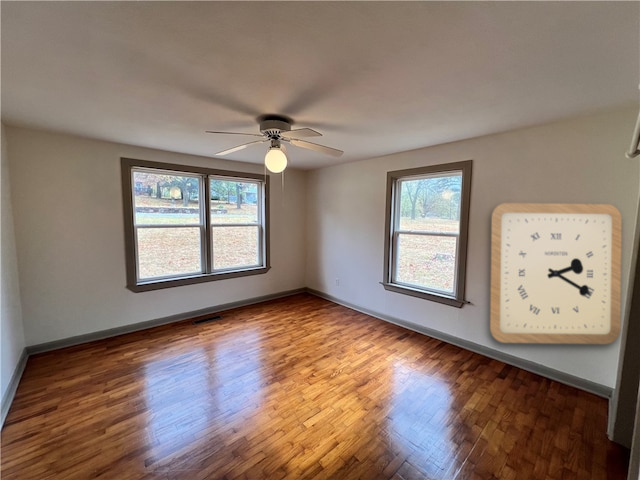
{"hour": 2, "minute": 20}
